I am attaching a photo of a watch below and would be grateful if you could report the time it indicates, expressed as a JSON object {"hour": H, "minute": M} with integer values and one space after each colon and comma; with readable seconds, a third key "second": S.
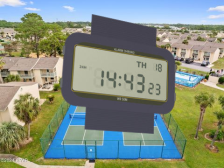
{"hour": 14, "minute": 43, "second": 23}
